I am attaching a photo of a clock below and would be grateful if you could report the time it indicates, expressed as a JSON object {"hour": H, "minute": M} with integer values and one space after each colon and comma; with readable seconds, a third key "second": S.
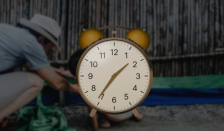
{"hour": 1, "minute": 36}
